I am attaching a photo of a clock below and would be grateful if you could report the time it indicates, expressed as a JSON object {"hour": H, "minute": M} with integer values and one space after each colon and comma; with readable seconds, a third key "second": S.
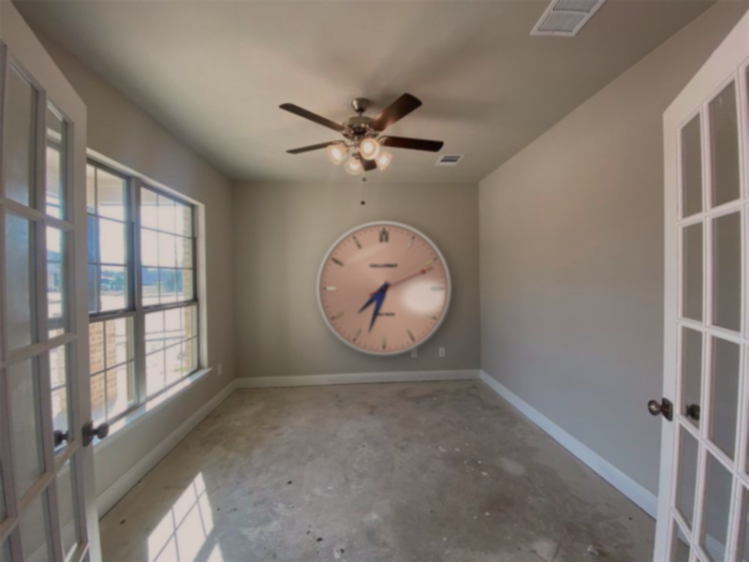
{"hour": 7, "minute": 33, "second": 11}
